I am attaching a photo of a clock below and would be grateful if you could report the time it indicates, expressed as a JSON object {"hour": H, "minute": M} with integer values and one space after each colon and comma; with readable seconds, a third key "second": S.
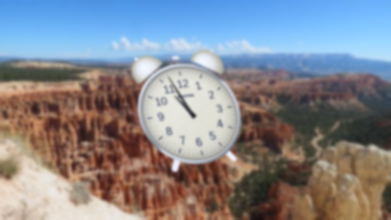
{"hour": 10, "minute": 57}
